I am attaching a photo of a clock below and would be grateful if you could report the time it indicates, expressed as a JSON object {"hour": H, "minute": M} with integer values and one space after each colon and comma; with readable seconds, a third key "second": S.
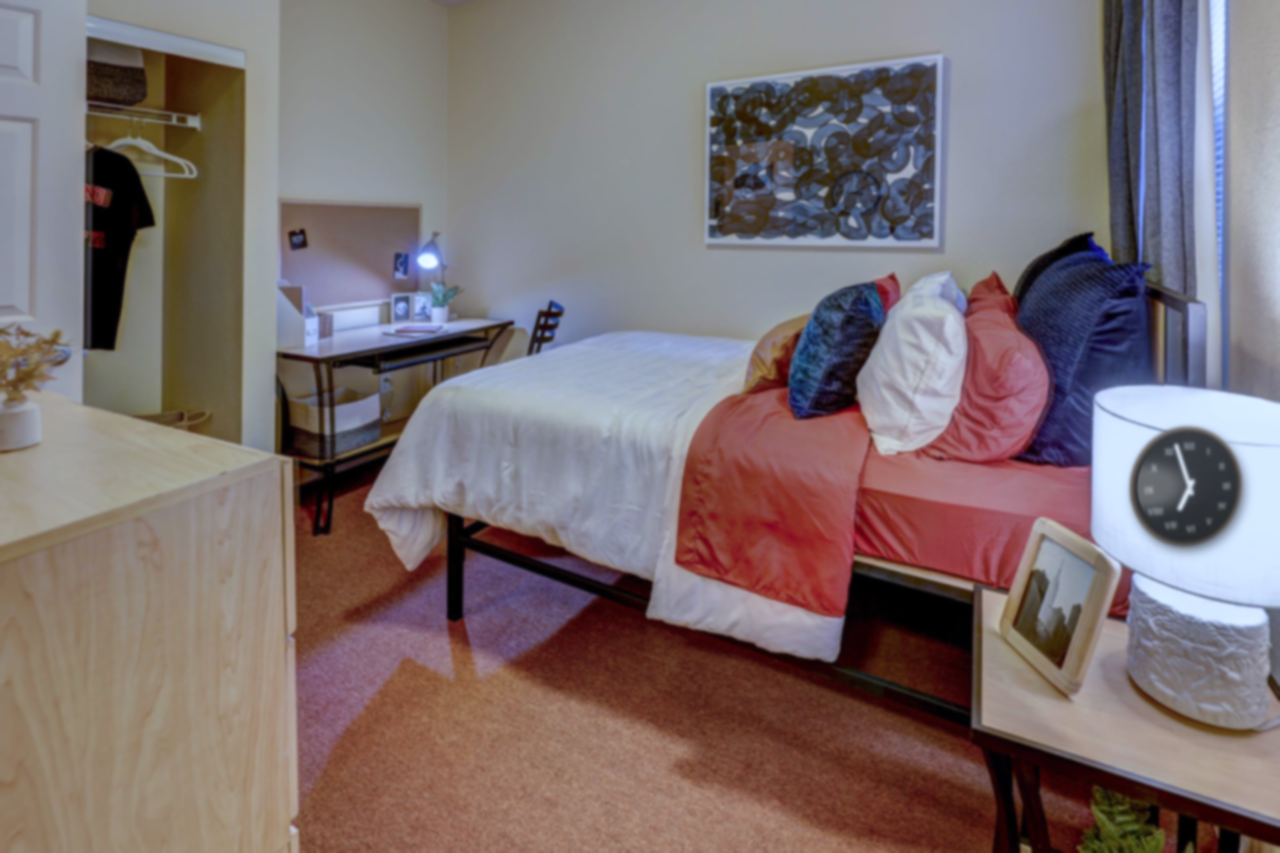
{"hour": 6, "minute": 57}
